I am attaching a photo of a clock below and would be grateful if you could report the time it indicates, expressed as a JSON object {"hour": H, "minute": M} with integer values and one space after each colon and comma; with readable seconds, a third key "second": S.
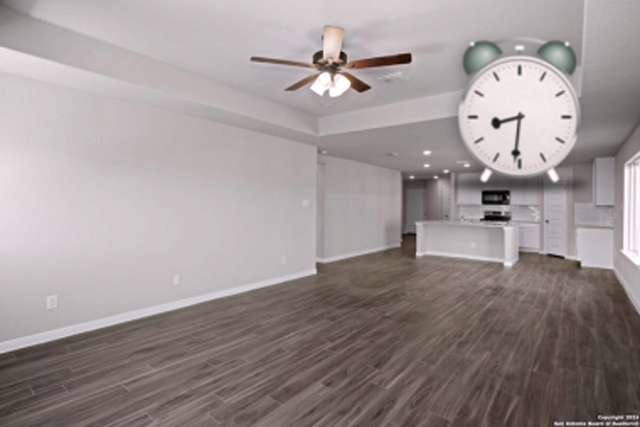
{"hour": 8, "minute": 31}
